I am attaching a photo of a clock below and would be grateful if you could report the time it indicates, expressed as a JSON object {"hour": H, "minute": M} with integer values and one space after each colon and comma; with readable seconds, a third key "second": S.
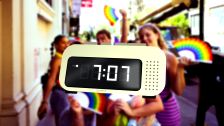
{"hour": 7, "minute": 7}
